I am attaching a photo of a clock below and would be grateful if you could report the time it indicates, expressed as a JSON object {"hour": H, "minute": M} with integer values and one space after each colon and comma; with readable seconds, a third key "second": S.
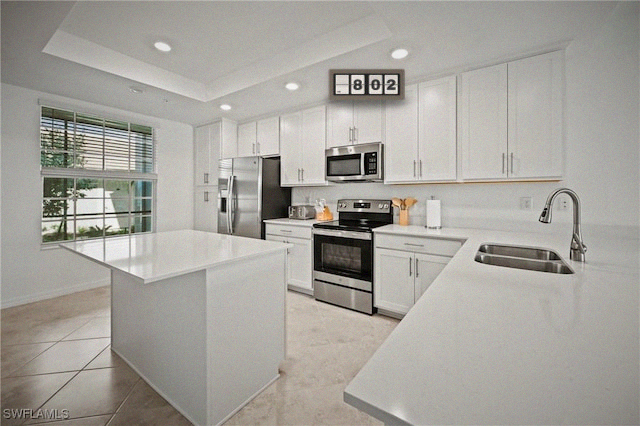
{"hour": 8, "minute": 2}
